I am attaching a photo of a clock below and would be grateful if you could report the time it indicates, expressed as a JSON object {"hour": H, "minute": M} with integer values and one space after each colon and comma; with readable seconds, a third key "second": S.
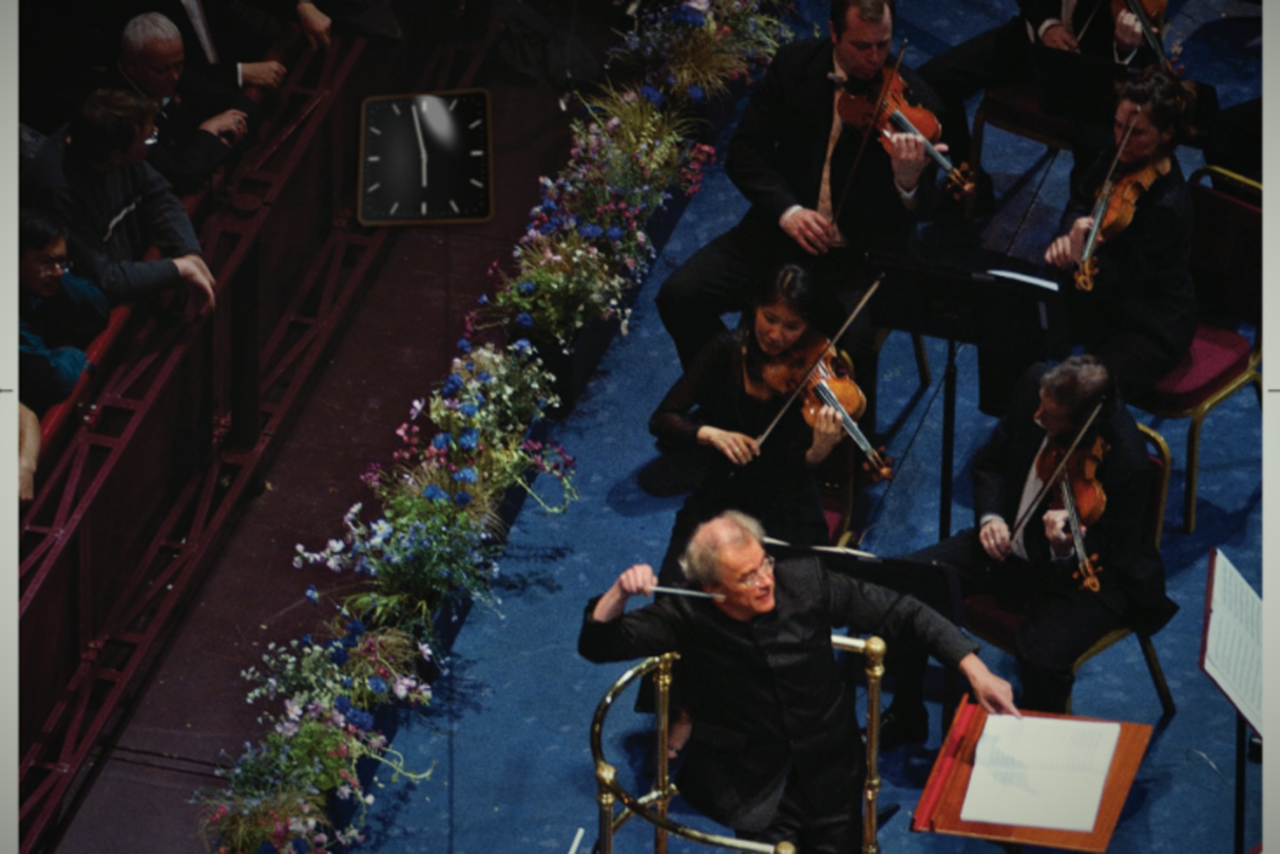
{"hour": 5, "minute": 58}
